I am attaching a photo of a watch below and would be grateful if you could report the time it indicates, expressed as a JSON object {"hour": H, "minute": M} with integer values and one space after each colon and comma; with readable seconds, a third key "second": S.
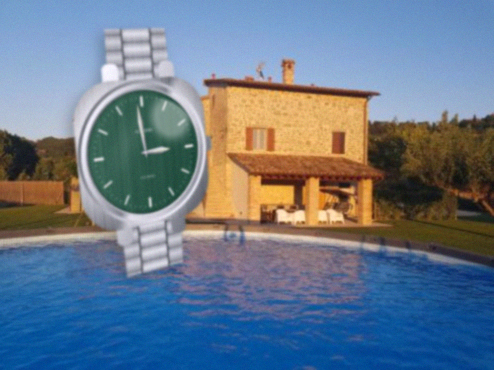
{"hour": 2, "minute": 59}
